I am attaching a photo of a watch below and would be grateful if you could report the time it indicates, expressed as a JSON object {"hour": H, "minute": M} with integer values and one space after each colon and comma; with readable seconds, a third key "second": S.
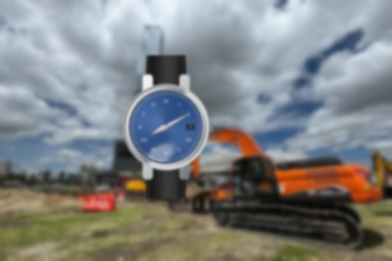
{"hour": 8, "minute": 10}
